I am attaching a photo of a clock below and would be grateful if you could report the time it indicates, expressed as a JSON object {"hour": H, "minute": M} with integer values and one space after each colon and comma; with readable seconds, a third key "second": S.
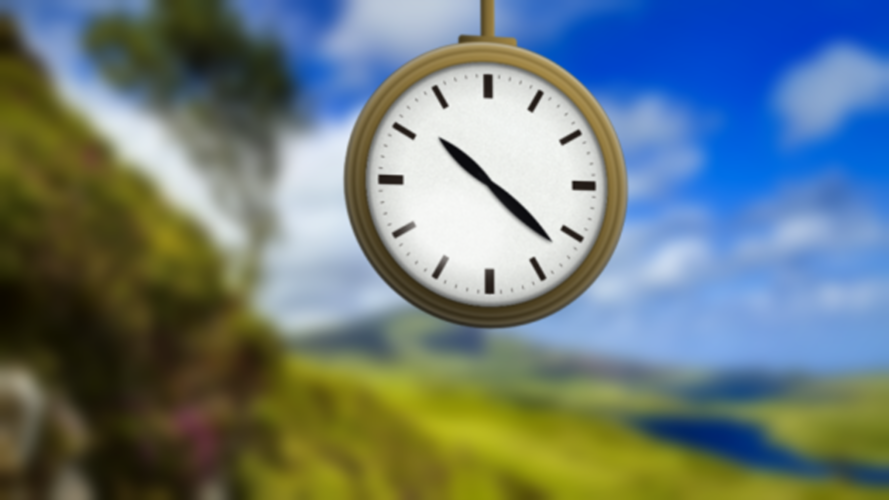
{"hour": 10, "minute": 22}
